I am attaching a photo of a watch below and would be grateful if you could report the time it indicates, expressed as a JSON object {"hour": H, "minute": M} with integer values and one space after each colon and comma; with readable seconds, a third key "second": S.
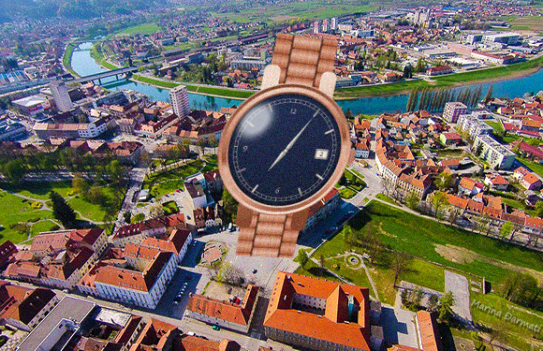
{"hour": 7, "minute": 5}
